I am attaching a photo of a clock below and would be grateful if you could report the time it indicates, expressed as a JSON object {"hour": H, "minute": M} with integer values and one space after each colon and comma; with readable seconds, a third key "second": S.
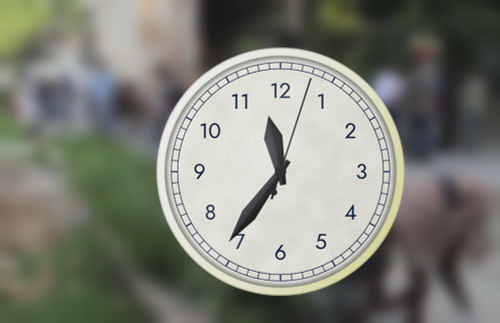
{"hour": 11, "minute": 36, "second": 3}
